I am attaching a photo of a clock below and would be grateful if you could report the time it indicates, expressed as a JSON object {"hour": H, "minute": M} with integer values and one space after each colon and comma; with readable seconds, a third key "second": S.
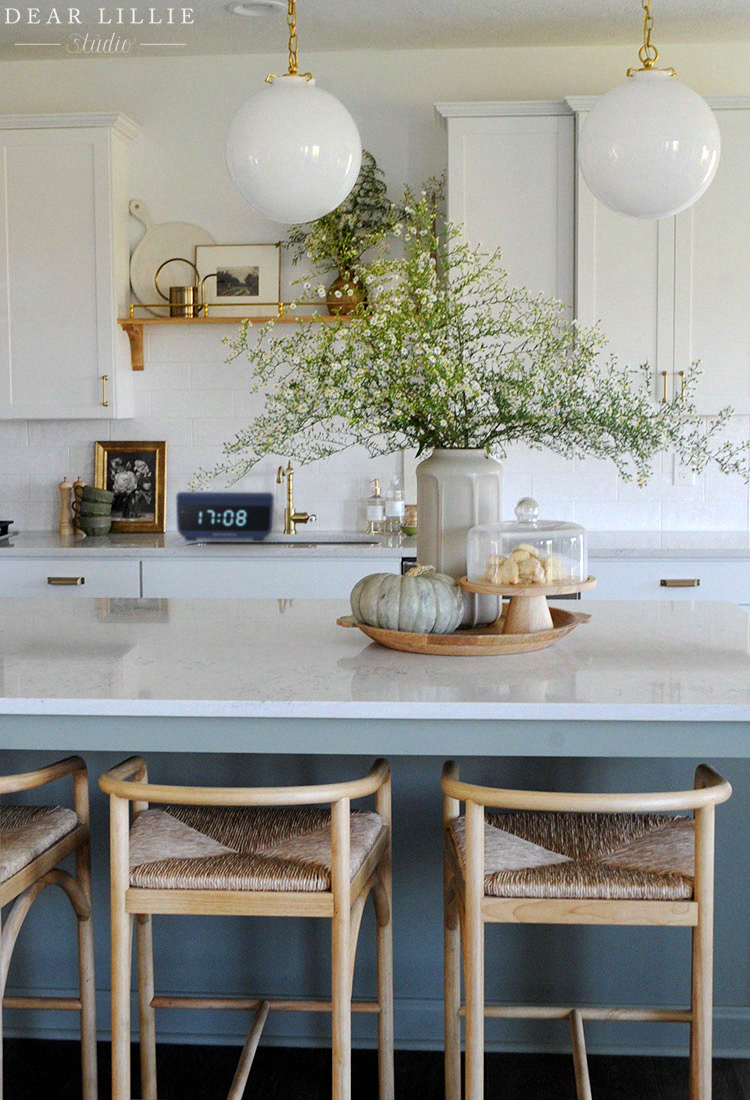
{"hour": 17, "minute": 8}
